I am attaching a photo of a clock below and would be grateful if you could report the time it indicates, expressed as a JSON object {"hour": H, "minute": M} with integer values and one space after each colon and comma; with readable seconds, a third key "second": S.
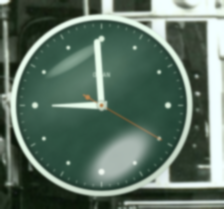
{"hour": 8, "minute": 59, "second": 20}
